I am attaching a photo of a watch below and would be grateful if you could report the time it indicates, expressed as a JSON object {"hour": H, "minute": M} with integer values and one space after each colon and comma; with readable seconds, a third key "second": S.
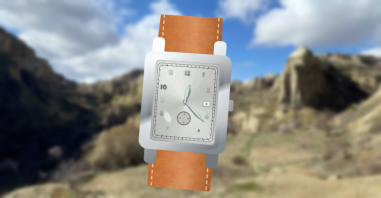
{"hour": 12, "minute": 22}
